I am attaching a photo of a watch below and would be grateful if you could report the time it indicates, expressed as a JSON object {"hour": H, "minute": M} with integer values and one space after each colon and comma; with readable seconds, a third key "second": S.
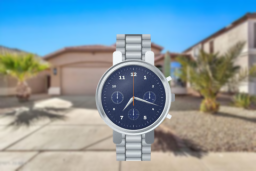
{"hour": 7, "minute": 18}
